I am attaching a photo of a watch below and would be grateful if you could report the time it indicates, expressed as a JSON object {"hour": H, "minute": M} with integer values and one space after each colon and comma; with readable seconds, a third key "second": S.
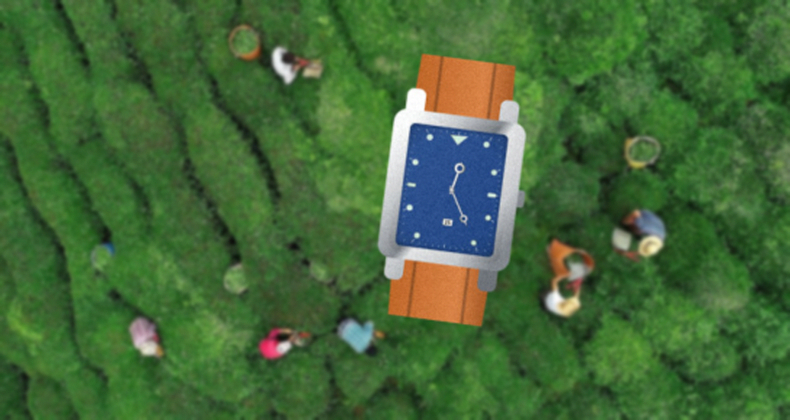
{"hour": 12, "minute": 25}
